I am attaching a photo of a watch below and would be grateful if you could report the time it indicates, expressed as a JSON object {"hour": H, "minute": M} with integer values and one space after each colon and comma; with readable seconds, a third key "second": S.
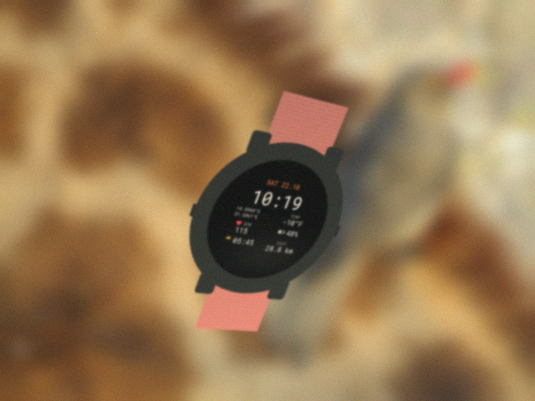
{"hour": 10, "minute": 19}
